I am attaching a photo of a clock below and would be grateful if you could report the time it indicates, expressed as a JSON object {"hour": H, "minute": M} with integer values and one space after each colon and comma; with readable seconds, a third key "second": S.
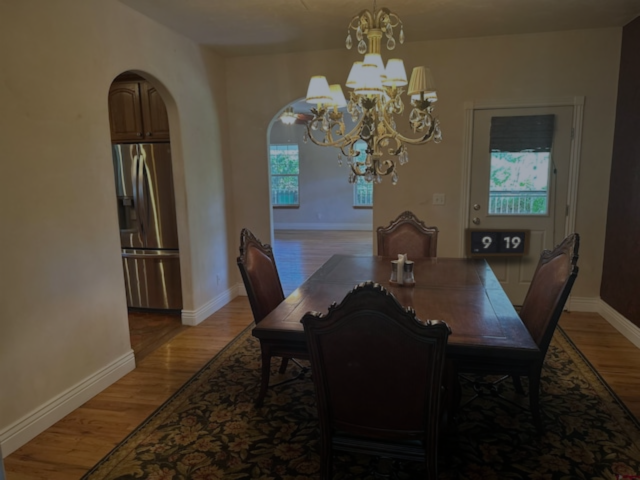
{"hour": 9, "minute": 19}
